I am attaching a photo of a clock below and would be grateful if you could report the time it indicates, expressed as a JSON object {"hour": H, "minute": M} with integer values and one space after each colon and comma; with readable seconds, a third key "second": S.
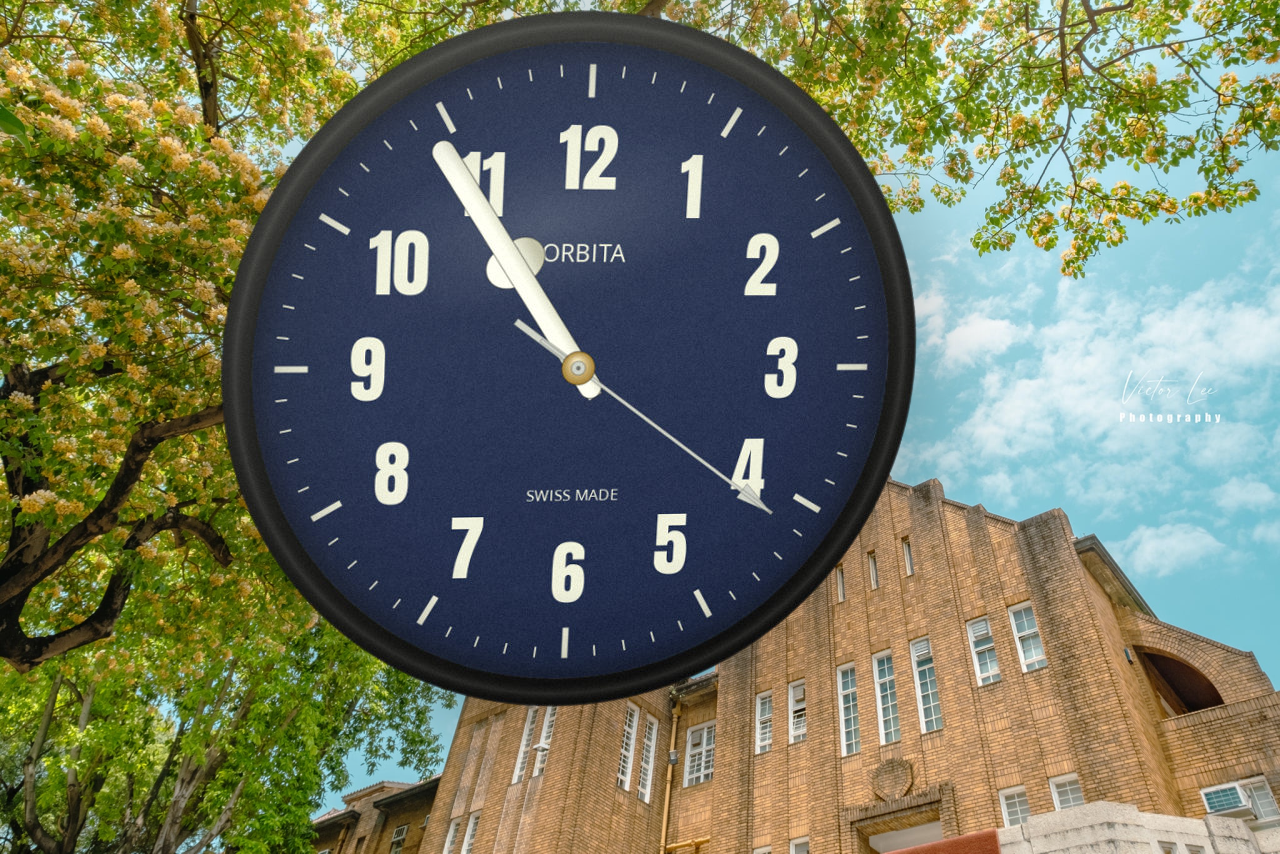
{"hour": 10, "minute": 54, "second": 21}
